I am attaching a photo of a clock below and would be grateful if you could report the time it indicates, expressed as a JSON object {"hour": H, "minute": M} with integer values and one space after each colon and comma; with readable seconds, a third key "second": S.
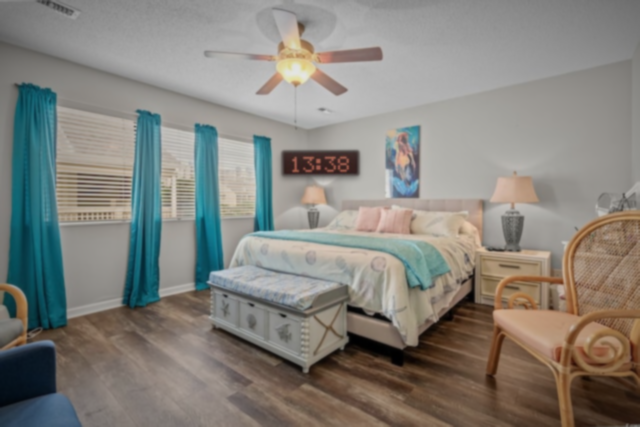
{"hour": 13, "minute": 38}
